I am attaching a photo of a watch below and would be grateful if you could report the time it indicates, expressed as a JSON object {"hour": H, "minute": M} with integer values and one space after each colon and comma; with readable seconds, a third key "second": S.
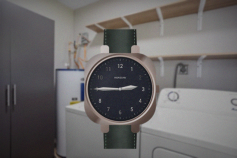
{"hour": 2, "minute": 45}
